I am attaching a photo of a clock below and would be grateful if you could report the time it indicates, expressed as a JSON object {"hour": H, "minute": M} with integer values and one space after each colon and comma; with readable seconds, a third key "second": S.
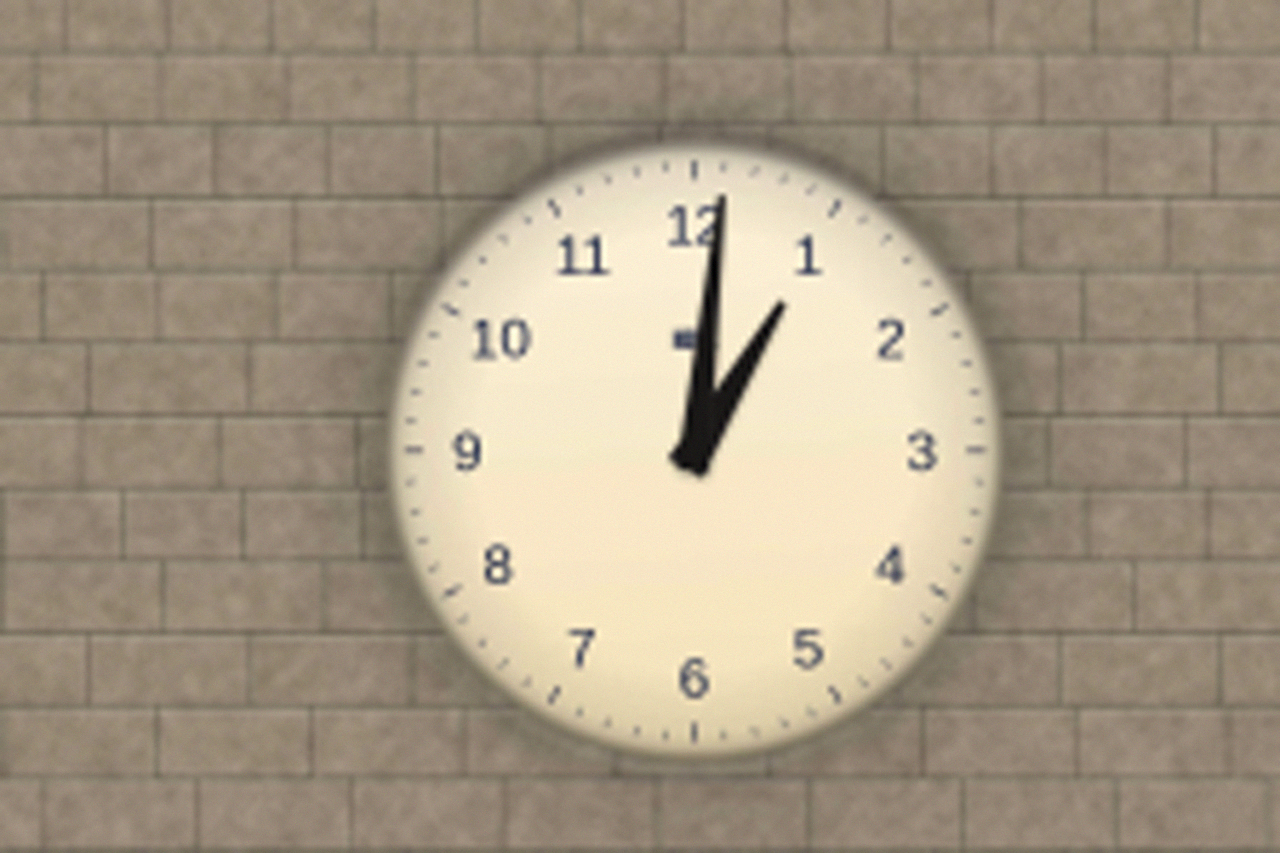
{"hour": 1, "minute": 1}
